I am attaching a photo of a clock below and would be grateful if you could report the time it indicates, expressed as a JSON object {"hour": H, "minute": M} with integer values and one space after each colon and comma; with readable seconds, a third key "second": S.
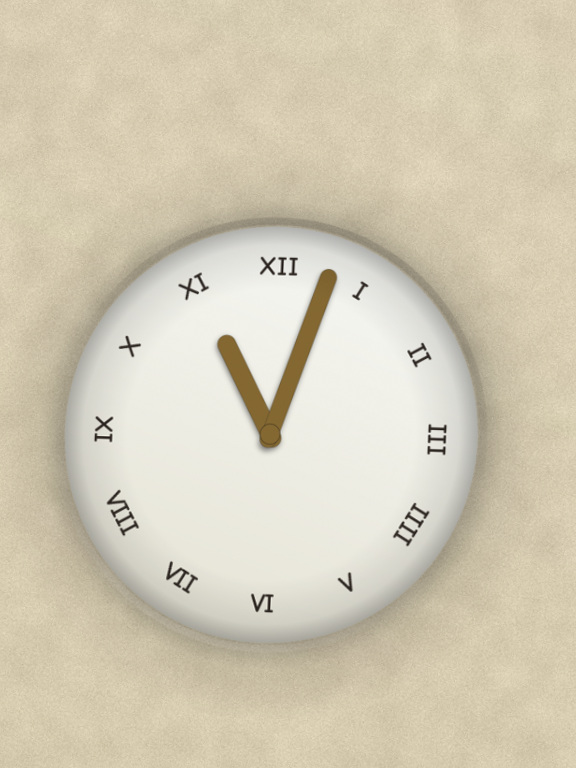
{"hour": 11, "minute": 3}
